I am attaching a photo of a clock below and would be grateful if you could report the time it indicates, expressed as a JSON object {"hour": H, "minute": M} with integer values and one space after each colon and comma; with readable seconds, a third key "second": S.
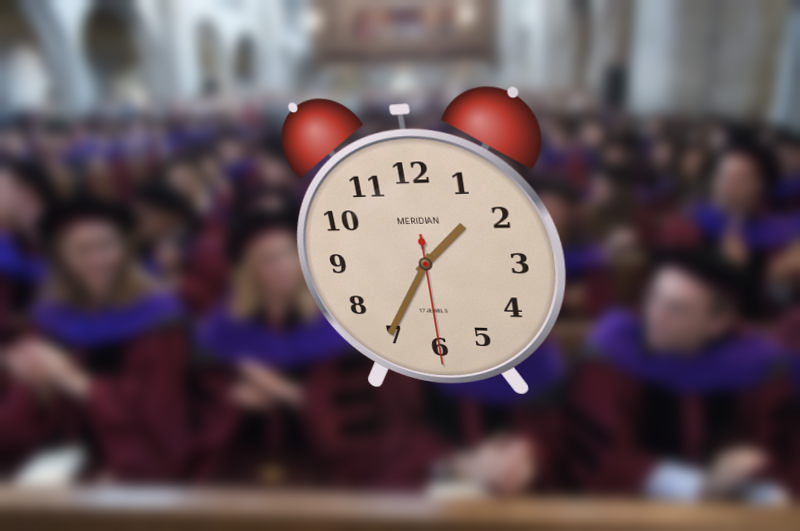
{"hour": 1, "minute": 35, "second": 30}
